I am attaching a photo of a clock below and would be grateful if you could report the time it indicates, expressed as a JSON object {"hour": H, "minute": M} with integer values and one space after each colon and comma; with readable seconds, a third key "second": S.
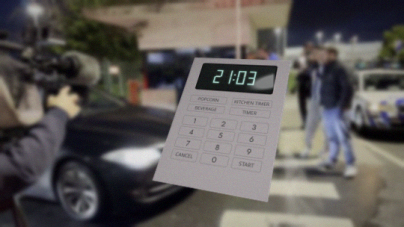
{"hour": 21, "minute": 3}
